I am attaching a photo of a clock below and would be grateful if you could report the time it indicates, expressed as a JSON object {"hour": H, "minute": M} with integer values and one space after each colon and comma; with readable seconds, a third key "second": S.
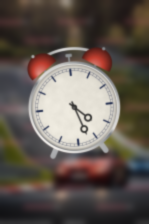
{"hour": 4, "minute": 27}
